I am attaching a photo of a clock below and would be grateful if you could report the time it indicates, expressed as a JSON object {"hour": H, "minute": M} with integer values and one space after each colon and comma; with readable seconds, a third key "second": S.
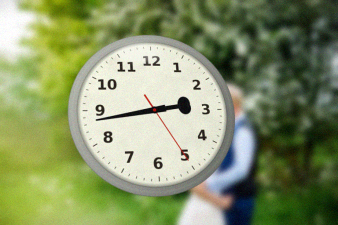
{"hour": 2, "minute": 43, "second": 25}
